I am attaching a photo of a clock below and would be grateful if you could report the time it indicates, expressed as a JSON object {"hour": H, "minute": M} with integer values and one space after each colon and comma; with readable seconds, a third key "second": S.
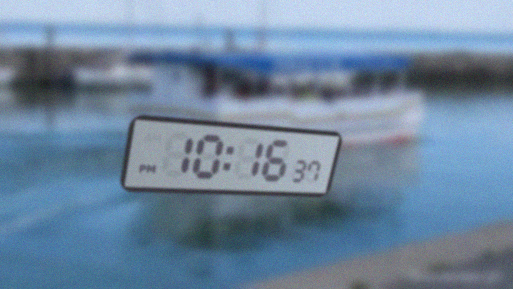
{"hour": 10, "minute": 16, "second": 37}
